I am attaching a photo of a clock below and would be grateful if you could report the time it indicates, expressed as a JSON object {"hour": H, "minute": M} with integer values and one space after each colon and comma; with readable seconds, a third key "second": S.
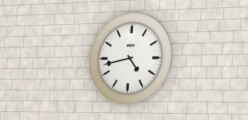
{"hour": 4, "minute": 43}
